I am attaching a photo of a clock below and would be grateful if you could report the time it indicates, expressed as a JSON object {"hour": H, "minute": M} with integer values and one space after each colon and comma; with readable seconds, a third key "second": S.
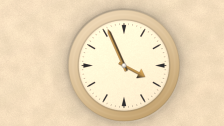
{"hour": 3, "minute": 56}
